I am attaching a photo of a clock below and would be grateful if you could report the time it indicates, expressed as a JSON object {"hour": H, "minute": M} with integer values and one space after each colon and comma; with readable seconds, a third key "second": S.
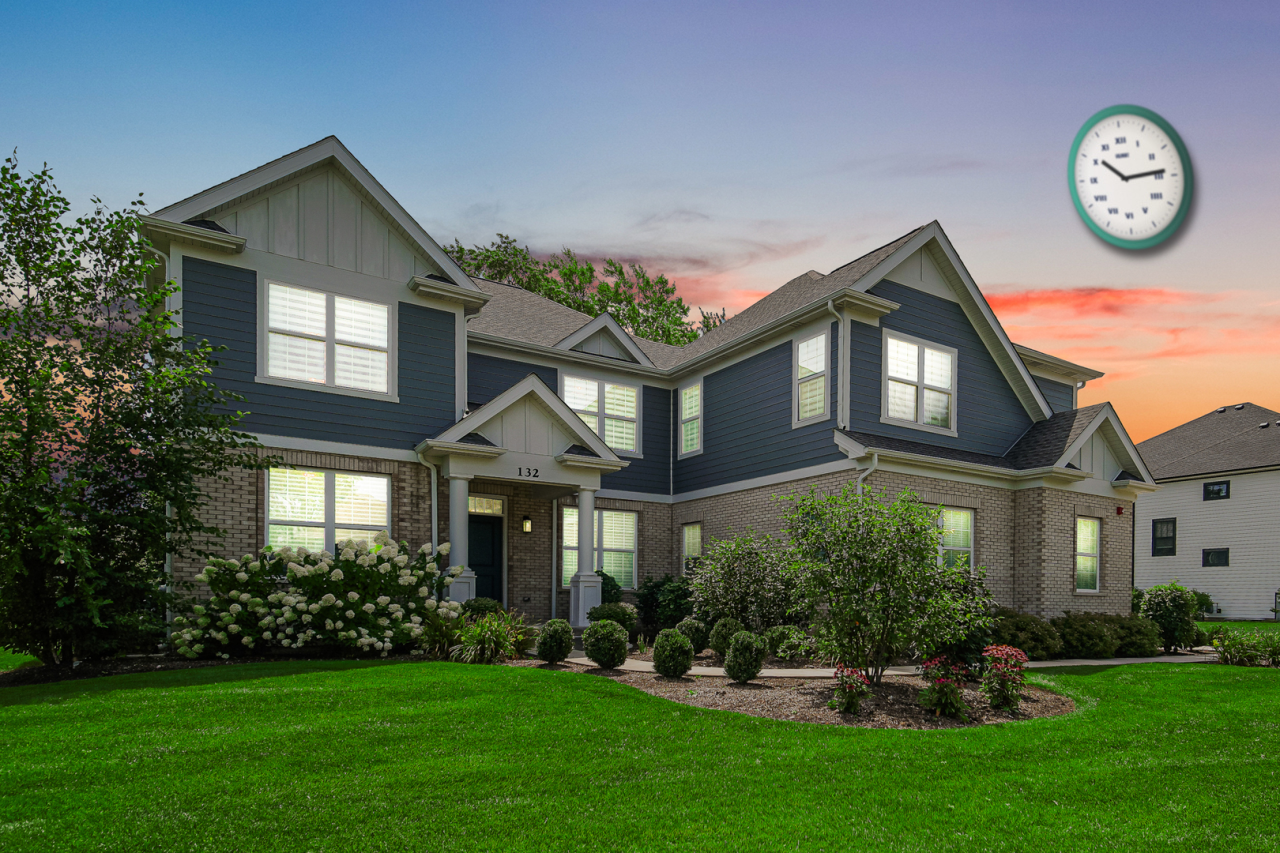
{"hour": 10, "minute": 14}
